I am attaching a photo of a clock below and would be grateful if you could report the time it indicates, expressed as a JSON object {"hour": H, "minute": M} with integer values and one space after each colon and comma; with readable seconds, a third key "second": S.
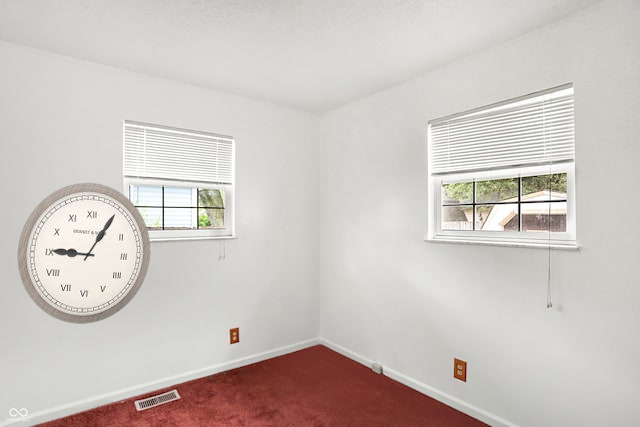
{"hour": 9, "minute": 5}
